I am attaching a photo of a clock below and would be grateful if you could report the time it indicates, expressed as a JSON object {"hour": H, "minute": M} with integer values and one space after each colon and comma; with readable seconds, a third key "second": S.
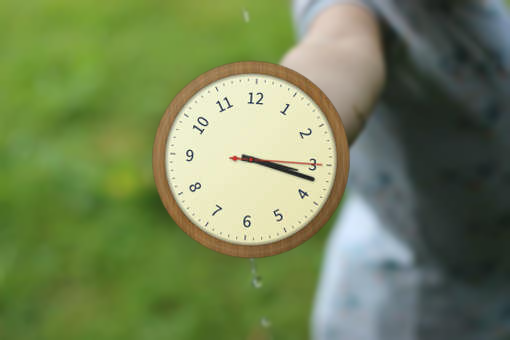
{"hour": 3, "minute": 17, "second": 15}
